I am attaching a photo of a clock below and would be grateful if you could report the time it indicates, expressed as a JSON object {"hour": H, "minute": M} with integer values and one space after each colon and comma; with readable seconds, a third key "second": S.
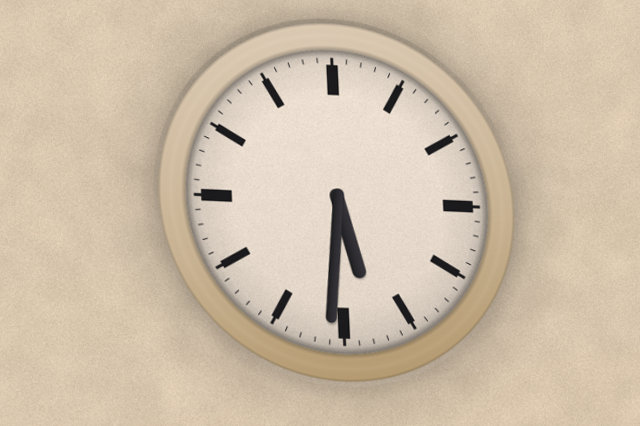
{"hour": 5, "minute": 31}
